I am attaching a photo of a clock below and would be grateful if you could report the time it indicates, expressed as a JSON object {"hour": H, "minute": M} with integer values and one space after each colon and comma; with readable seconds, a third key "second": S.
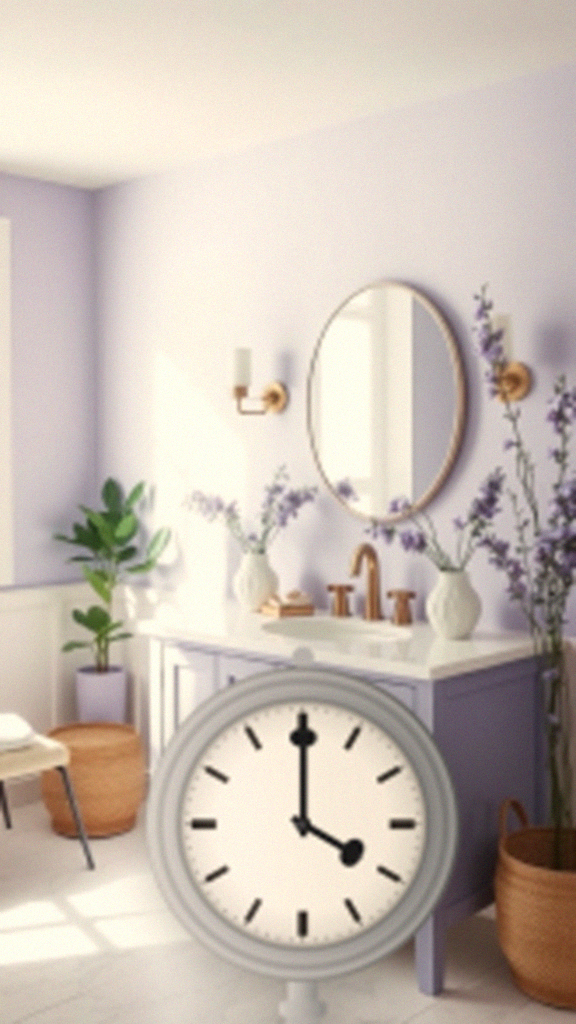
{"hour": 4, "minute": 0}
